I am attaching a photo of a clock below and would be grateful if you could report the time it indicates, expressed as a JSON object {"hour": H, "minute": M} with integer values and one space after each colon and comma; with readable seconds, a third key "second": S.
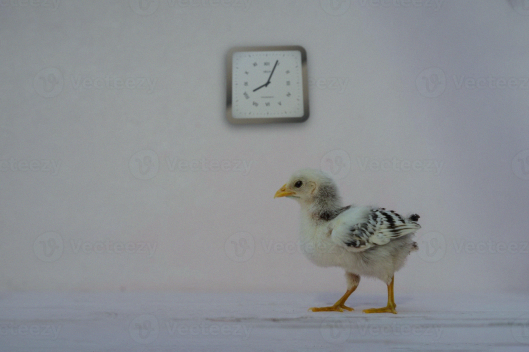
{"hour": 8, "minute": 4}
